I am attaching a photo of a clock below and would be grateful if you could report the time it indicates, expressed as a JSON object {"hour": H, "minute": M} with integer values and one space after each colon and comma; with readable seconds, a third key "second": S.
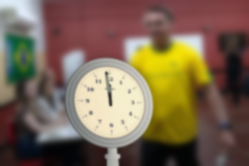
{"hour": 11, "minute": 59}
